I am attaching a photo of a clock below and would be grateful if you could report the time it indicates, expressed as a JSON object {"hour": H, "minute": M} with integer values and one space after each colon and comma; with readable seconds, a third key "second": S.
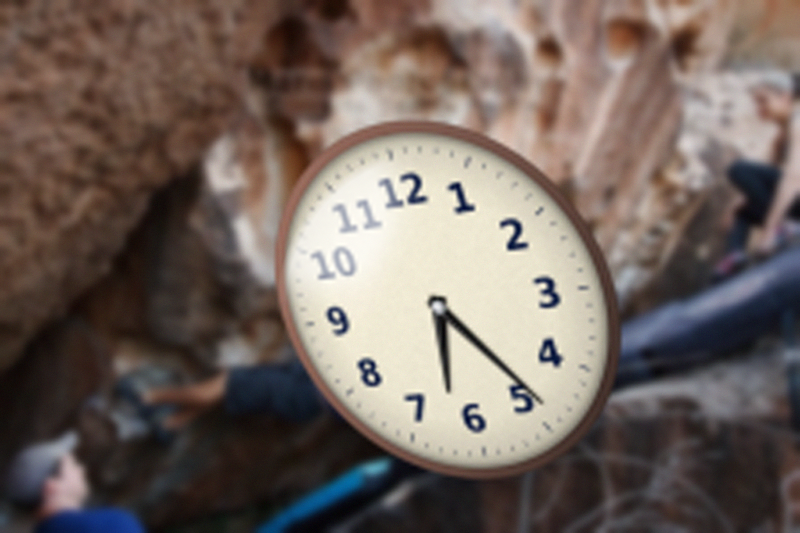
{"hour": 6, "minute": 24}
